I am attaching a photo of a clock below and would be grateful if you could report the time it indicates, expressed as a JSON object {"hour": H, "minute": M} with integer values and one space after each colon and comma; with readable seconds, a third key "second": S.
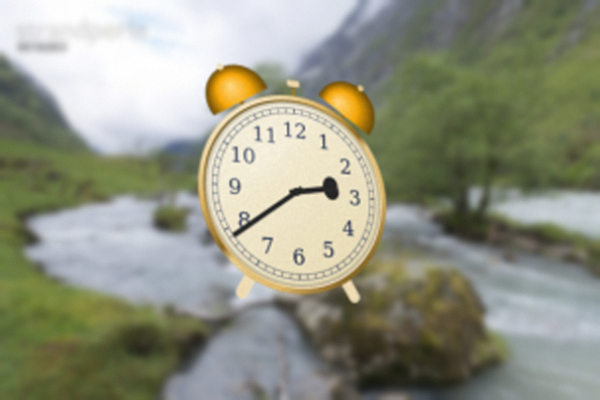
{"hour": 2, "minute": 39}
